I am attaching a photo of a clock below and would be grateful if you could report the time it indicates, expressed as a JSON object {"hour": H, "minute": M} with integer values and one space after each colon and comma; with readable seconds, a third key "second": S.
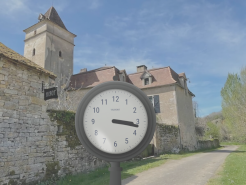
{"hour": 3, "minute": 17}
